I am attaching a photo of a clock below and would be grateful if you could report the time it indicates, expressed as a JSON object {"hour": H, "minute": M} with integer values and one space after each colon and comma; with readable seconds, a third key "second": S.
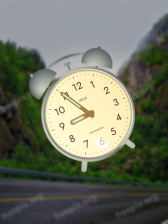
{"hour": 8, "minute": 55}
